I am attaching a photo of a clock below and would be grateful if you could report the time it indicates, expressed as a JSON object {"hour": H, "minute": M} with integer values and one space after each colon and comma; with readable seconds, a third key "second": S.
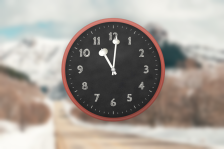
{"hour": 11, "minute": 1}
